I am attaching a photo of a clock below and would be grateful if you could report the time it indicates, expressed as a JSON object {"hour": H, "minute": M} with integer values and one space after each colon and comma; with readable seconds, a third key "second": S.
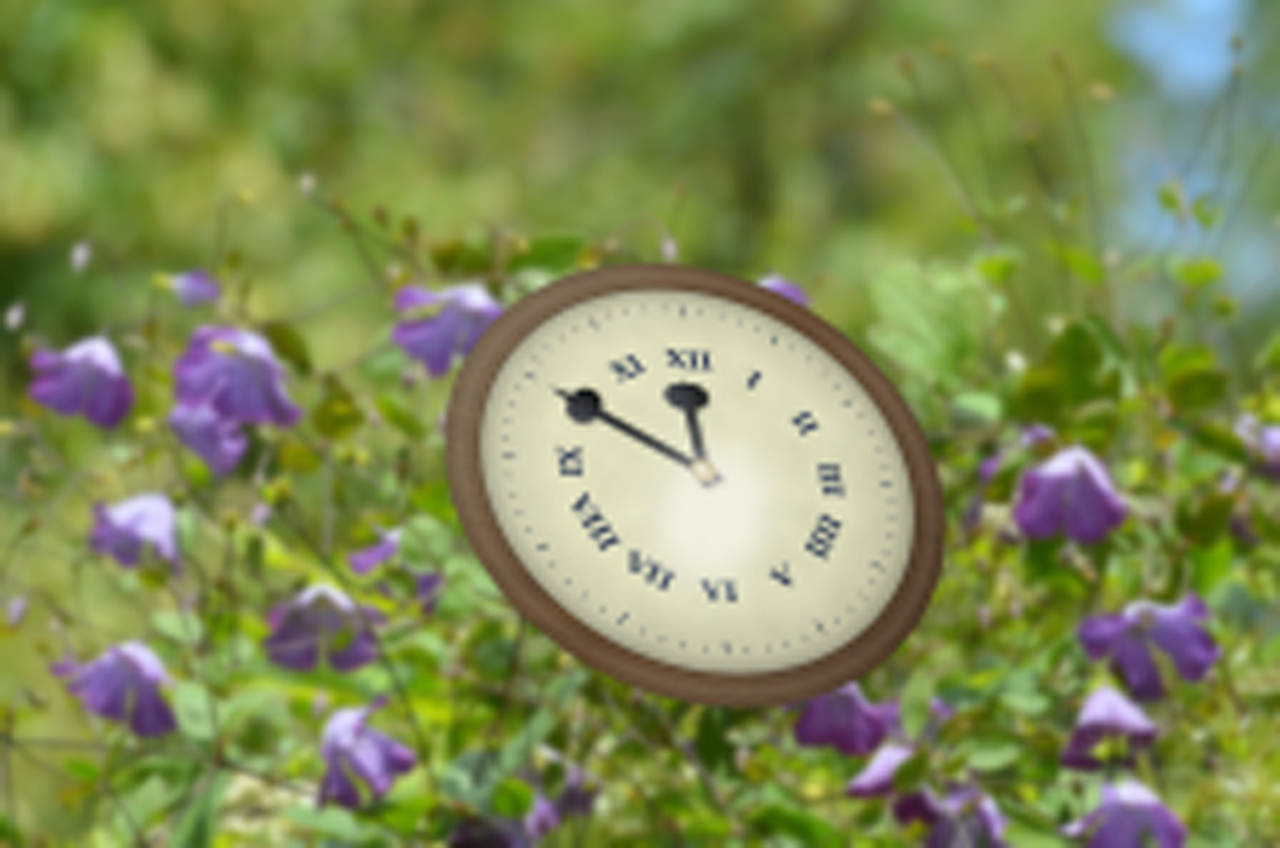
{"hour": 11, "minute": 50}
